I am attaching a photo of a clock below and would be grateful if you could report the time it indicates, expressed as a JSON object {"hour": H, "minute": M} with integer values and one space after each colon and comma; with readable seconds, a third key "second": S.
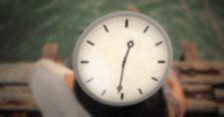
{"hour": 12, "minute": 31}
